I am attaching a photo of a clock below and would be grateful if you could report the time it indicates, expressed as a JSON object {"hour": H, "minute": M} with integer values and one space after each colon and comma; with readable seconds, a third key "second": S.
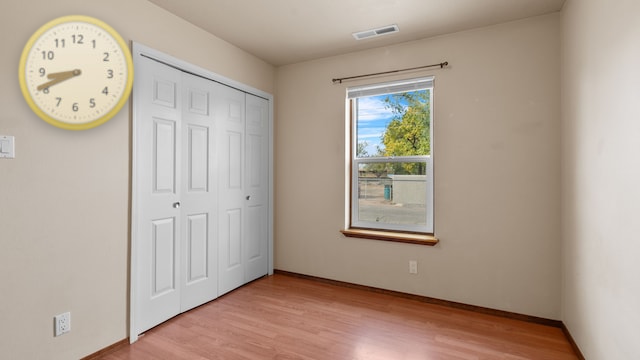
{"hour": 8, "minute": 41}
